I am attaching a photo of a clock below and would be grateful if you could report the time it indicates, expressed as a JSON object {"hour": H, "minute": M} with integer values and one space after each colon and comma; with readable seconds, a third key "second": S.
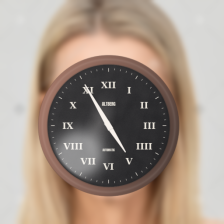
{"hour": 4, "minute": 55}
